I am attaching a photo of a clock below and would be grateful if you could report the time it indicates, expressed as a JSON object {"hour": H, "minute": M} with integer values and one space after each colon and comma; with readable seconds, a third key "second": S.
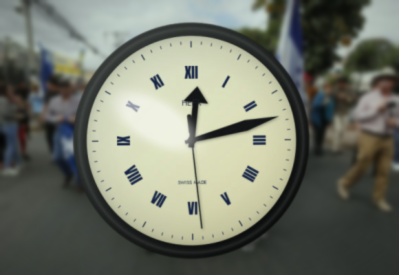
{"hour": 12, "minute": 12, "second": 29}
